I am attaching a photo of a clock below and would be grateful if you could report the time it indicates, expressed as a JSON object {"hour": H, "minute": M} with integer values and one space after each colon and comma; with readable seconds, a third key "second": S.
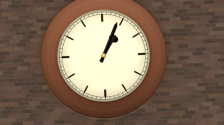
{"hour": 1, "minute": 4}
